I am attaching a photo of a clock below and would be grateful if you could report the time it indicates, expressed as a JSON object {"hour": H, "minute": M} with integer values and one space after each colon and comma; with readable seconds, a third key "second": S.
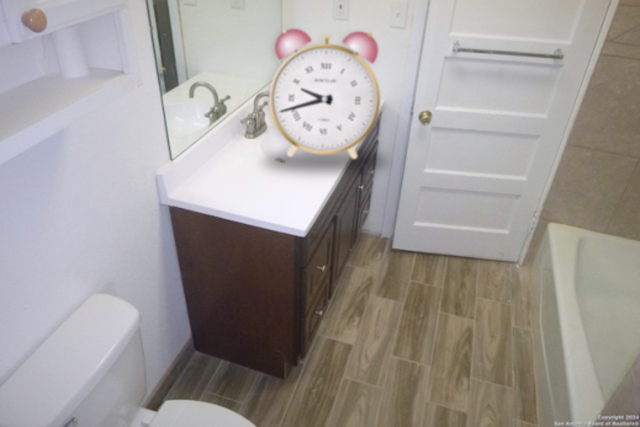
{"hour": 9, "minute": 42}
